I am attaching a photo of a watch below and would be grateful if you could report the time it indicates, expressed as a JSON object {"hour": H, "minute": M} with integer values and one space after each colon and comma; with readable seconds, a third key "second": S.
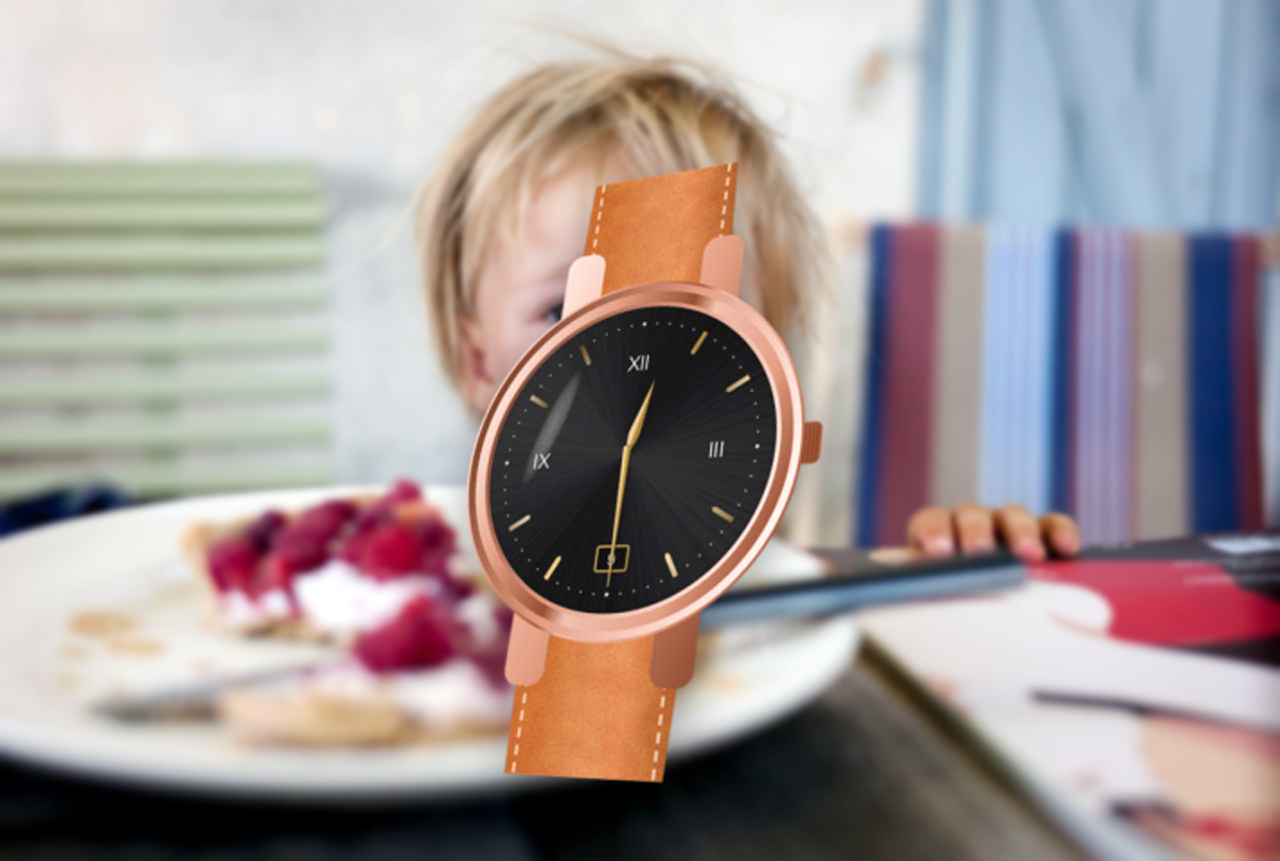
{"hour": 12, "minute": 30}
